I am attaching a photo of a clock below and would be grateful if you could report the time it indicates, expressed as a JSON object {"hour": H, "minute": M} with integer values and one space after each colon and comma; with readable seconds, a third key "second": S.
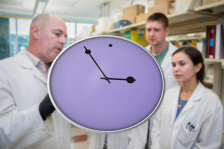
{"hour": 2, "minute": 54}
